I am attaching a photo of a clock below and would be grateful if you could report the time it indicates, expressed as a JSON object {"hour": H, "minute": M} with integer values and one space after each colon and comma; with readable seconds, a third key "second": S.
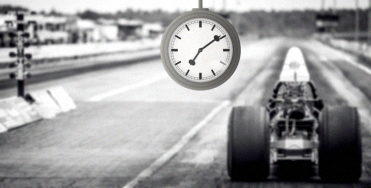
{"hour": 7, "minute": 9}
